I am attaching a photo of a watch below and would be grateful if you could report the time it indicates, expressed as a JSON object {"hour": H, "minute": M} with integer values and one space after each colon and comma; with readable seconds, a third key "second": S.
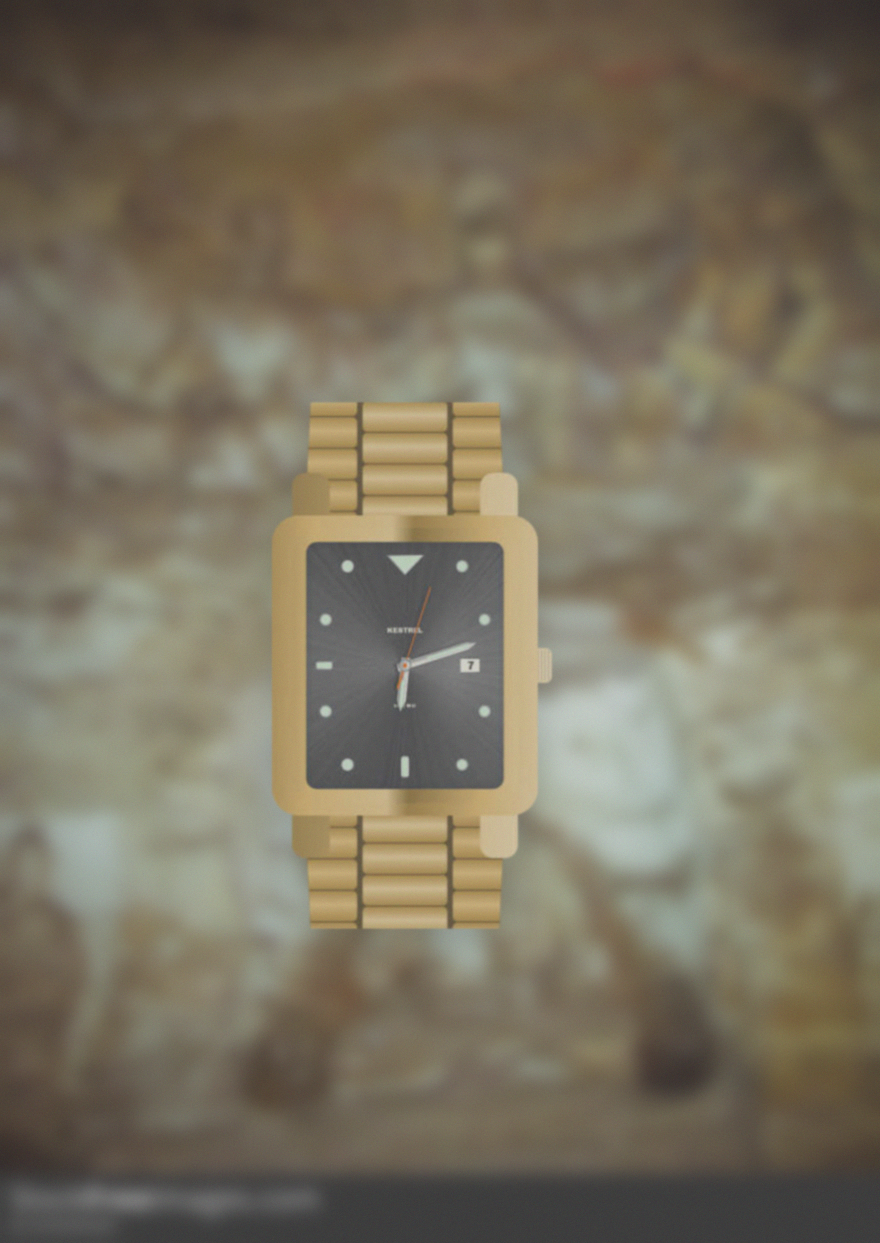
{"hour": 6, "minute": 12, "second": 3}
